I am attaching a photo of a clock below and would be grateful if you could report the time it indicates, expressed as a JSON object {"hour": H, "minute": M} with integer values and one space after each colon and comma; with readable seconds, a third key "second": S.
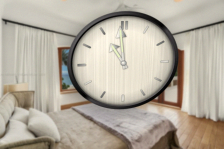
{"hour": 10, "minute": 59}
